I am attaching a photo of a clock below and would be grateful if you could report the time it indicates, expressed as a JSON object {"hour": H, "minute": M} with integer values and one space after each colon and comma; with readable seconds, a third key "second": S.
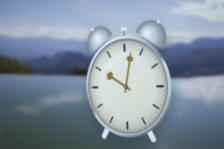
{"hour": 10, "minute": 2}
